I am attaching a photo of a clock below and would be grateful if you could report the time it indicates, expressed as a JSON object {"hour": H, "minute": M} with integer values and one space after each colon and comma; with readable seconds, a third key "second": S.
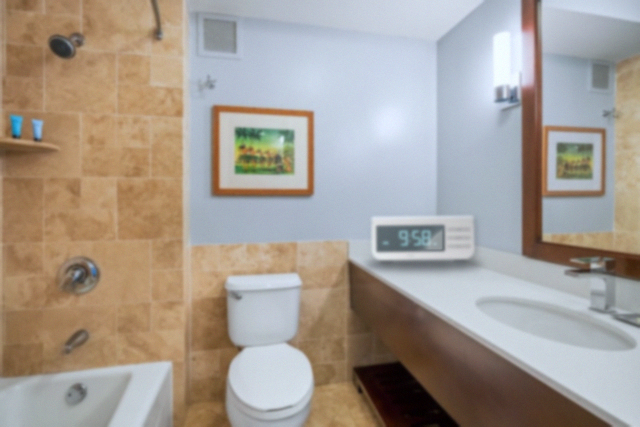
{"hour": 9, "minute": 58}
